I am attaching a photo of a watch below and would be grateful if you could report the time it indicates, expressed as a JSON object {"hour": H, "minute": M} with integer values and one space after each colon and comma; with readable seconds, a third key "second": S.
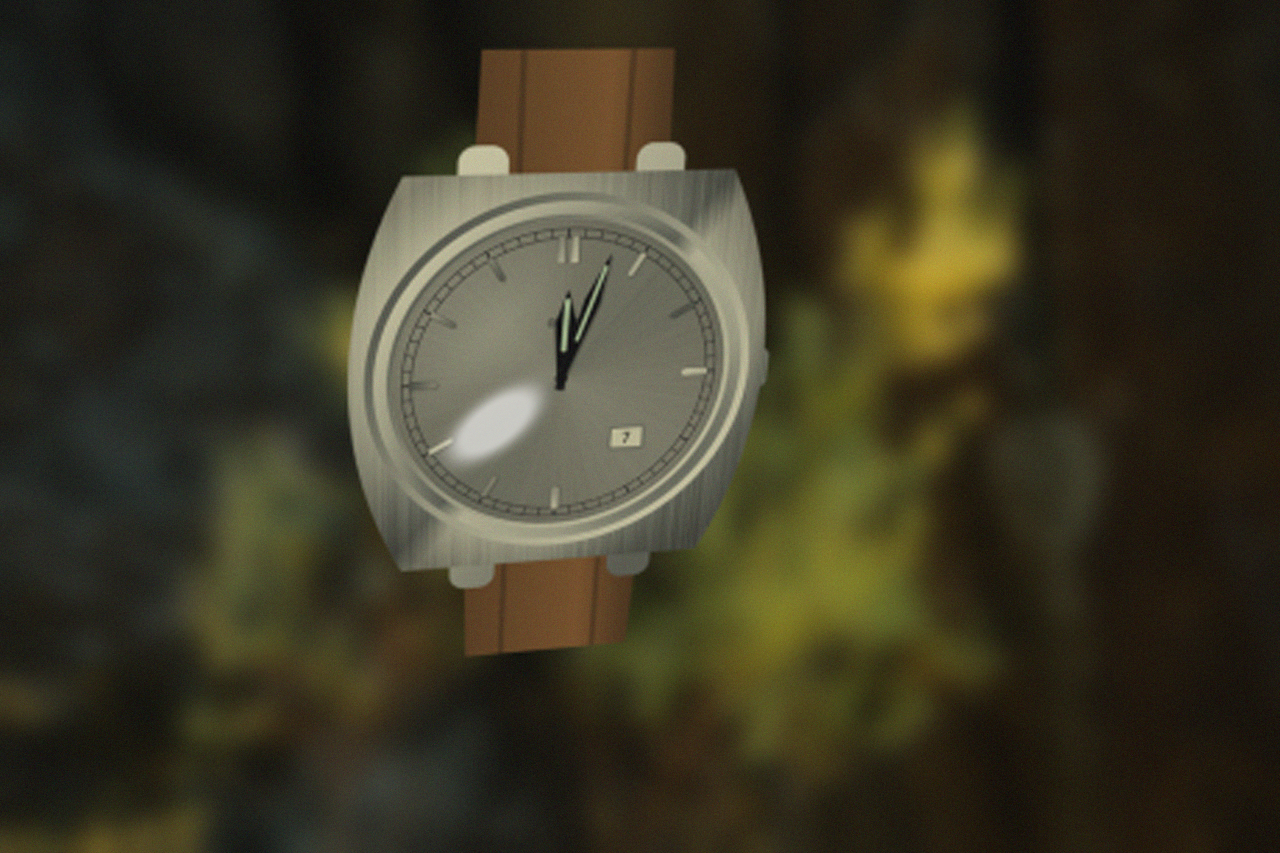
{"hour": 12, "minute": 3}
